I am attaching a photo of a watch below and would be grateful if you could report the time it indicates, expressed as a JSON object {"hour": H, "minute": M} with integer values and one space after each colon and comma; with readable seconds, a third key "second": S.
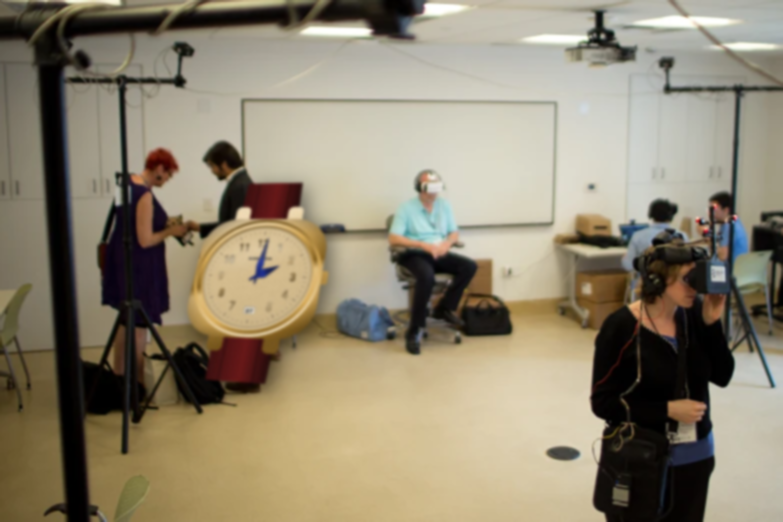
{"hour": 2, "minute": 1}
